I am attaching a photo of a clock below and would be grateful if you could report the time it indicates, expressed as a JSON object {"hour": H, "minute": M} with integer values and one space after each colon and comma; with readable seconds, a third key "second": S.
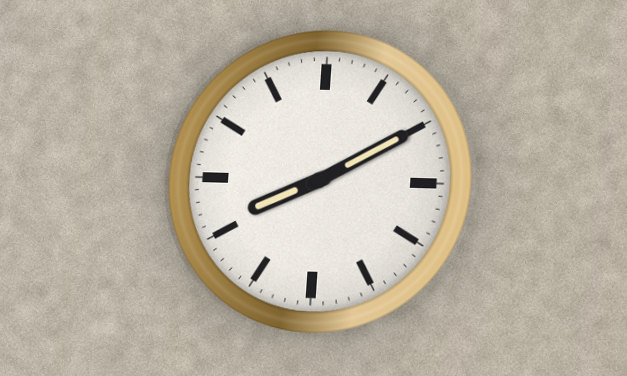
{"hour": 8, "minute": 10}
